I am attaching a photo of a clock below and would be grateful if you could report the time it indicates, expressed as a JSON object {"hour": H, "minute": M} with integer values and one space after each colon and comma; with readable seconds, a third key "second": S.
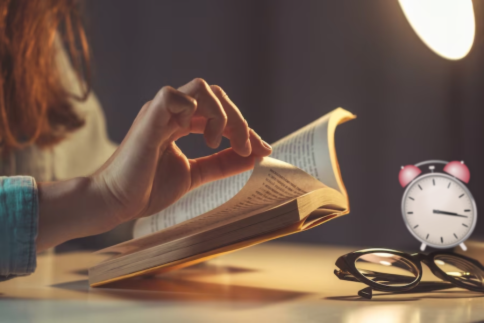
{"hour": 3, "minute": 17}
